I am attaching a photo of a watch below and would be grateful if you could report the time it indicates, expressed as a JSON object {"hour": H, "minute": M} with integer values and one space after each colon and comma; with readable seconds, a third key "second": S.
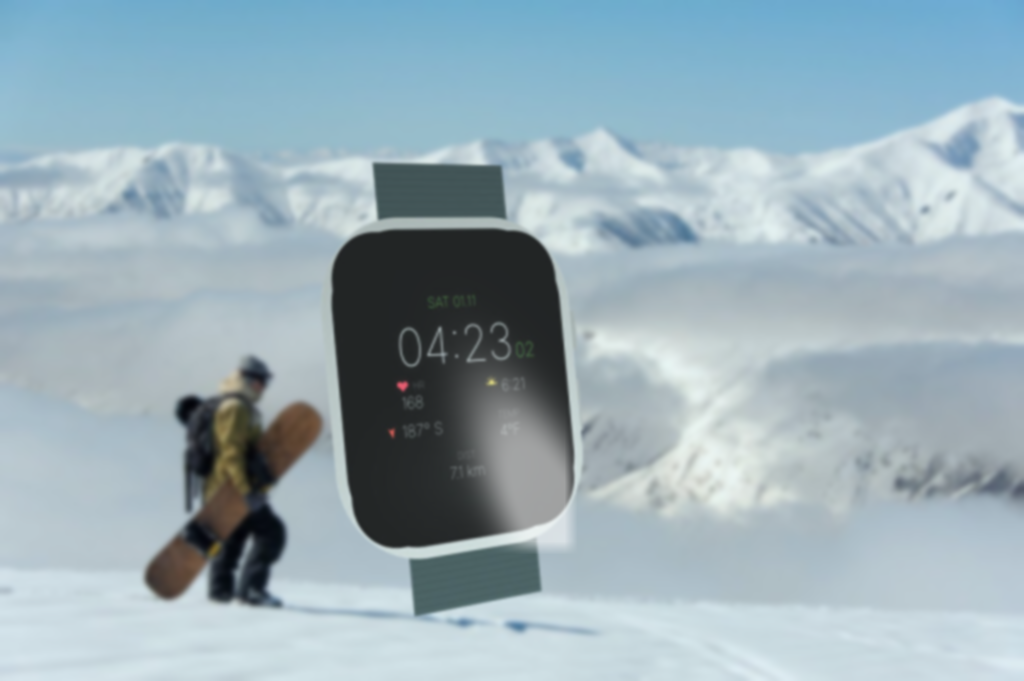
{"hour": 4, "minute": 23, "second": 2}
